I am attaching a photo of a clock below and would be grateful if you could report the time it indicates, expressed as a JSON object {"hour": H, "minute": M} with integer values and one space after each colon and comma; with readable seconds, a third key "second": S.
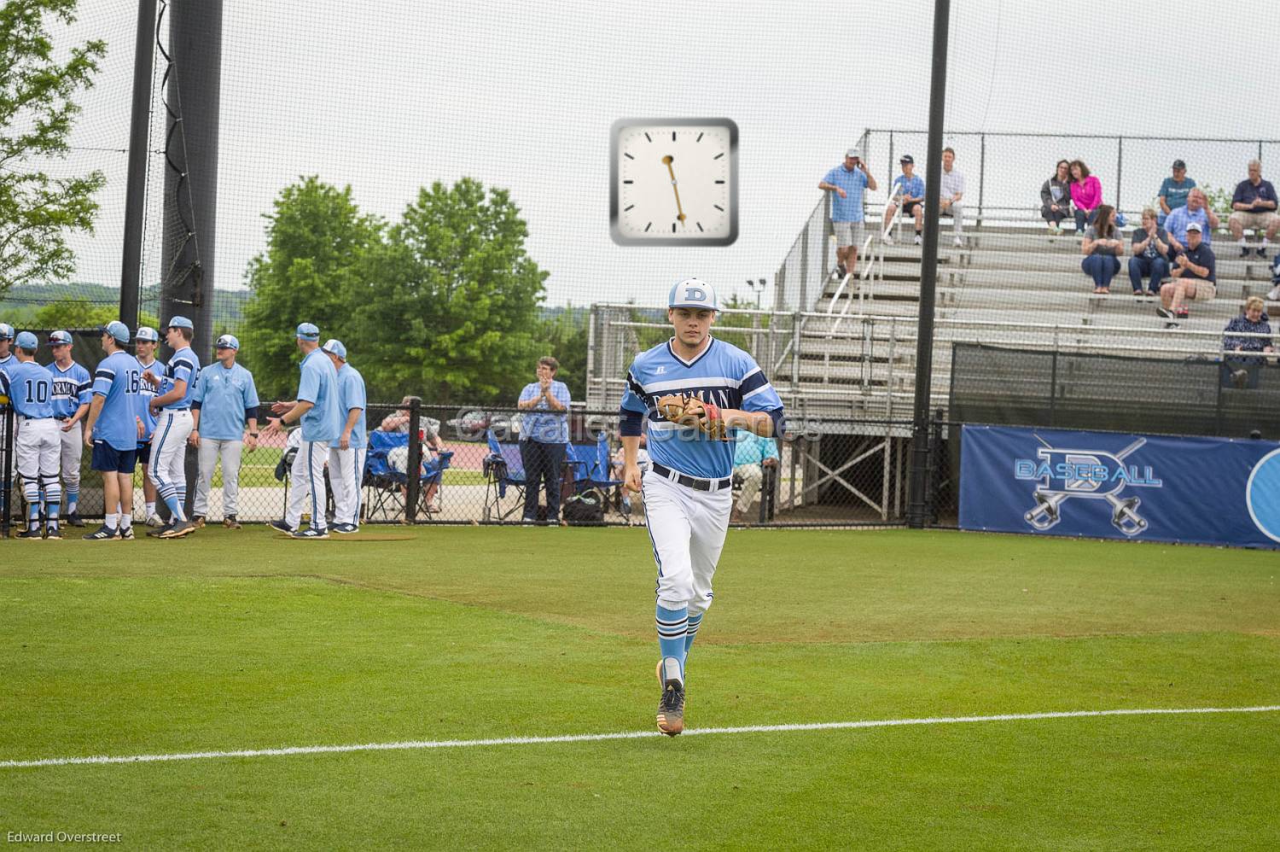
{"hour": 11, "minute": 28}
